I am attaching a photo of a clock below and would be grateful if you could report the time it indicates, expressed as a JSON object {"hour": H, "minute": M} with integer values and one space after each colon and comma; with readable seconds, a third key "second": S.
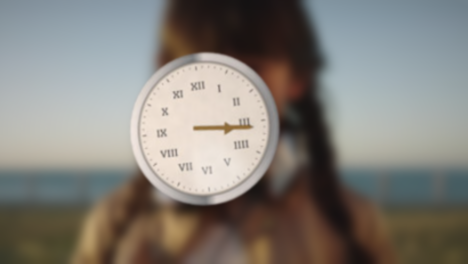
{"hour": 3, "minute": 16}
